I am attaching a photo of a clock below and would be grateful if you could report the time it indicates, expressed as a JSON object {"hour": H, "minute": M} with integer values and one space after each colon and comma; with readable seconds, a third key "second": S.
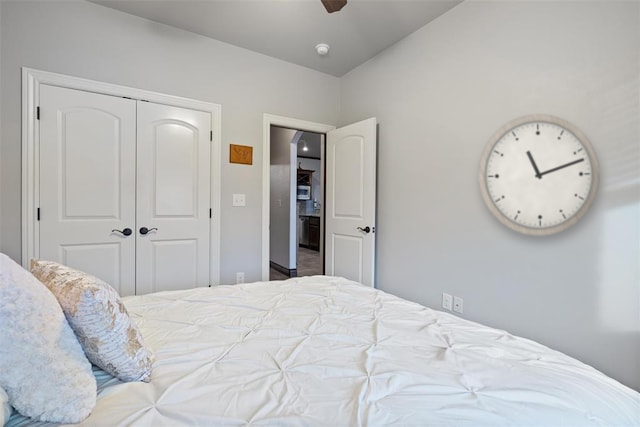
{"hour": 11, "minute": 12}
